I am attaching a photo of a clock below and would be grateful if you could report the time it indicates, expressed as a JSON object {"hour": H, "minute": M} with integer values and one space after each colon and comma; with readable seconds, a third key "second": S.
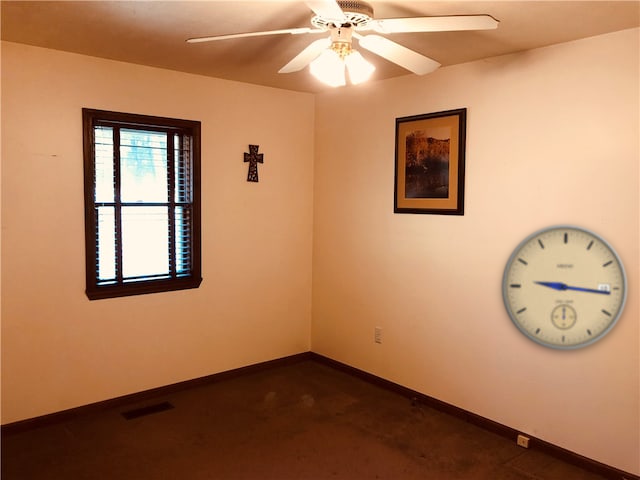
{"hour": 9, "minute": 16}
